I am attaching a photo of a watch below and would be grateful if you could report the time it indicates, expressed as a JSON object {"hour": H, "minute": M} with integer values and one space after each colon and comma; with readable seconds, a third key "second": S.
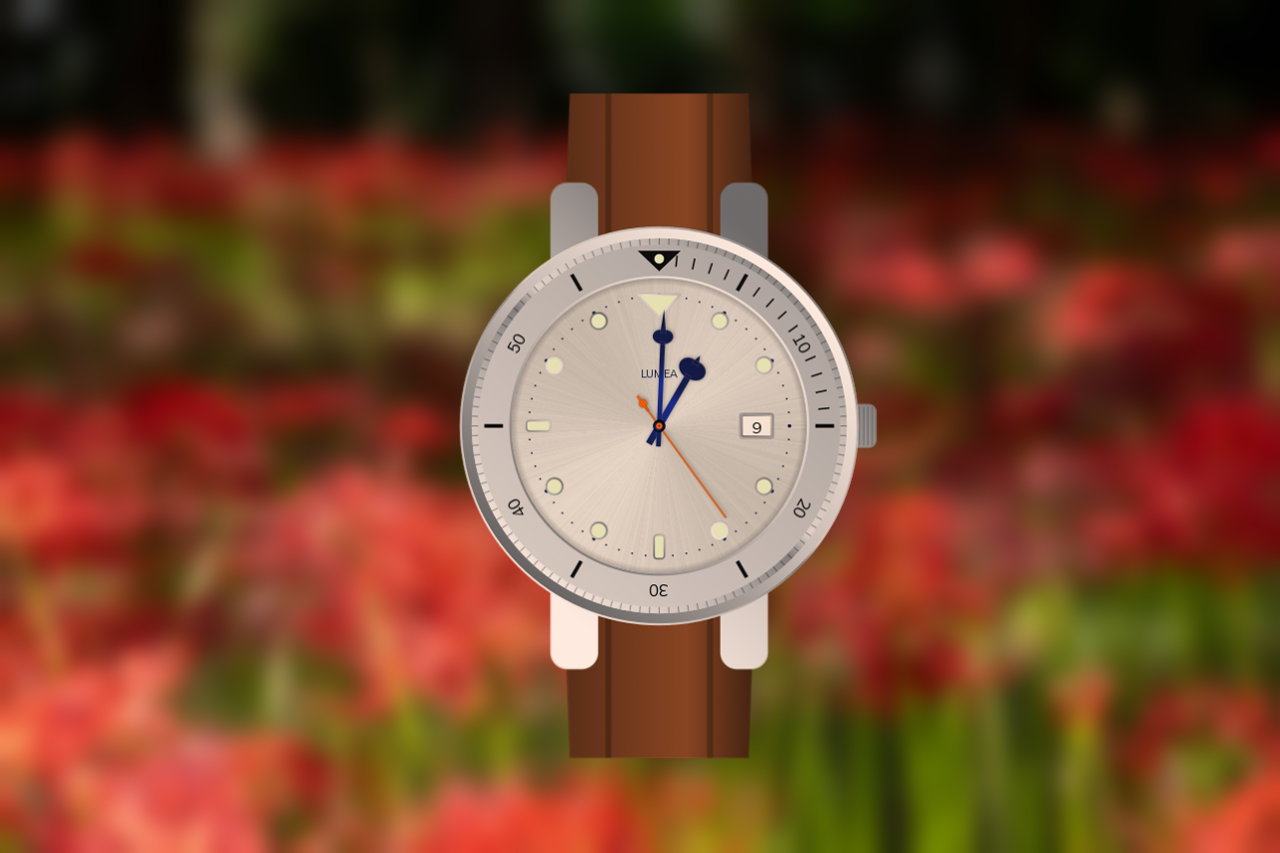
{"hour": 1, "minute": 0, "second": 24}
